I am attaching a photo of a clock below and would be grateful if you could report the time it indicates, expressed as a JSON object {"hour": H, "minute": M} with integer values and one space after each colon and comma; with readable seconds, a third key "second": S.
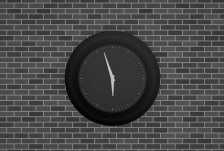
{"hour": 5, "minute": 57}
